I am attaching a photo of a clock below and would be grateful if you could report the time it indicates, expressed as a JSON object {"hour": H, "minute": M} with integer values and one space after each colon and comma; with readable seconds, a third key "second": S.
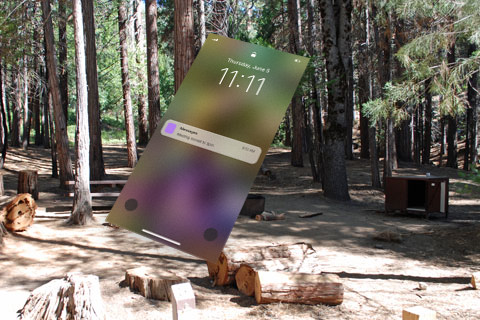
{"hour": 11, "minute": 11}
